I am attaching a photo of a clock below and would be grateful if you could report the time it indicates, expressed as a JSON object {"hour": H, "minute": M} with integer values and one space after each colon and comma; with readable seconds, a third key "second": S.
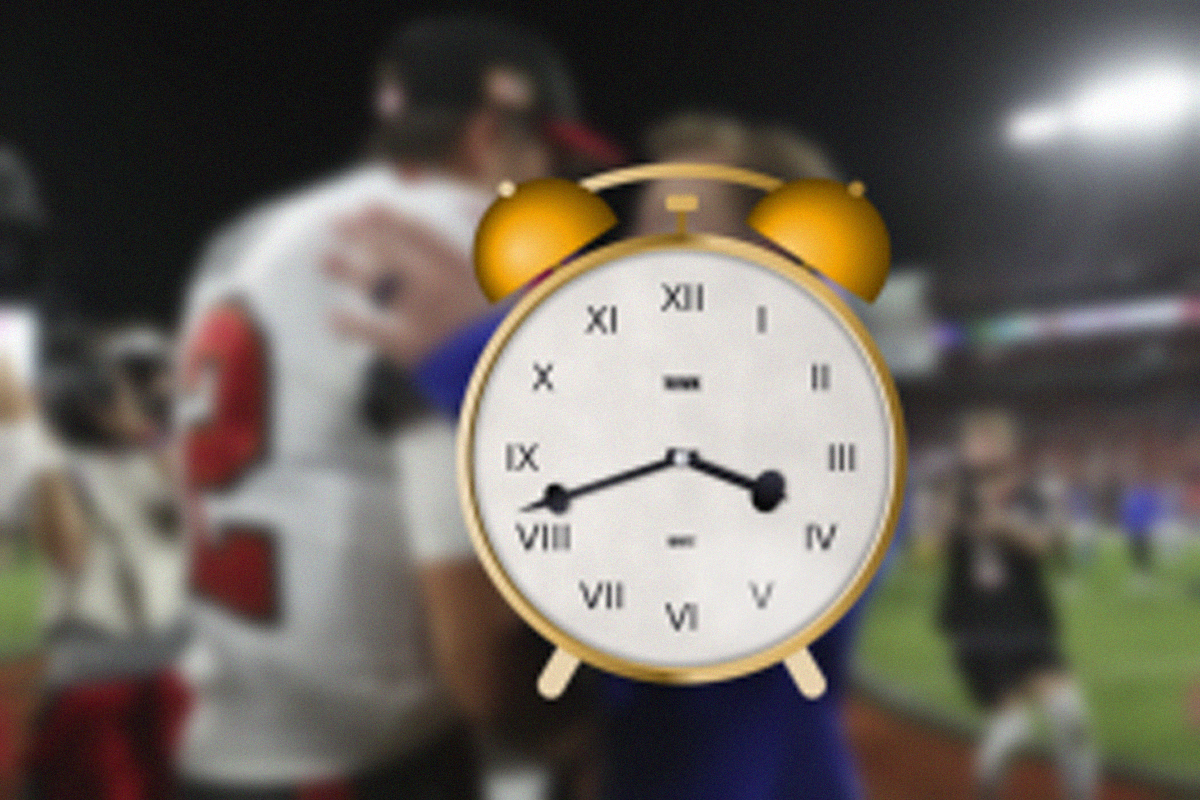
{"hour": 3, "minute": 42}
